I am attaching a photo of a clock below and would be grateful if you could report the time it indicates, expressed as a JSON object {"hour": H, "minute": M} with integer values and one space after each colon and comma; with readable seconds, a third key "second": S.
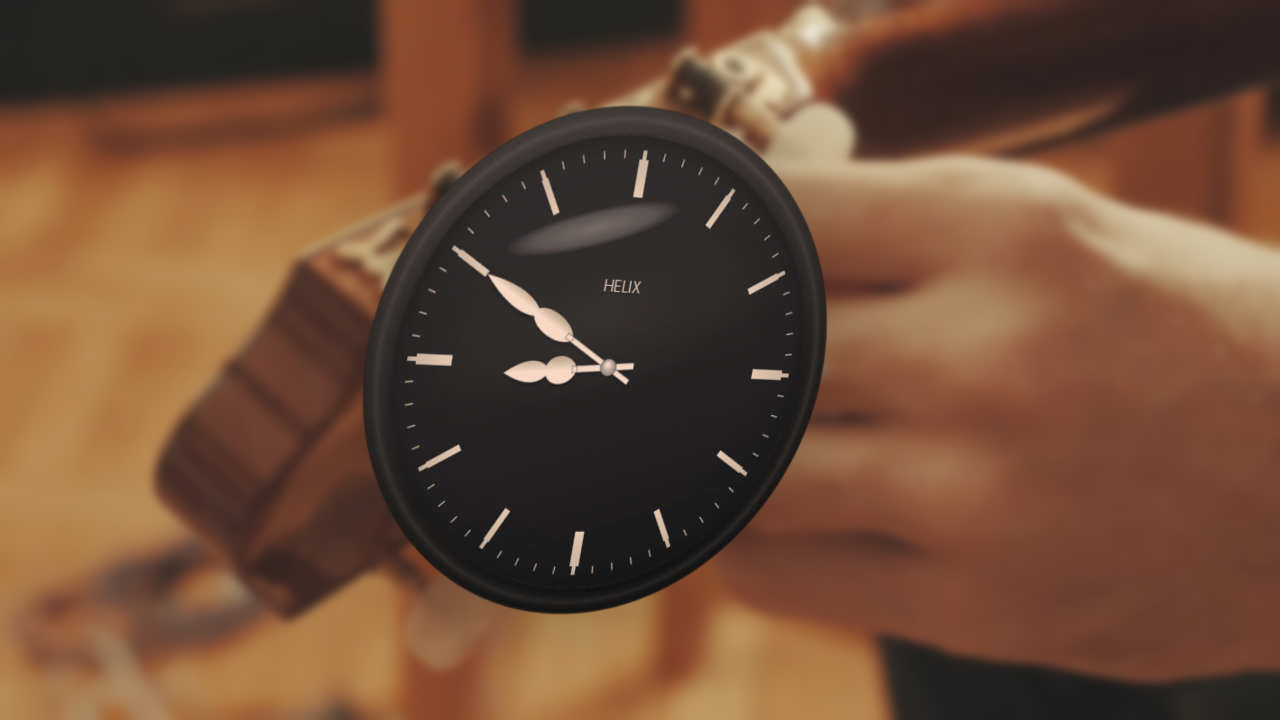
{"hour": 8, "minute": 50}
